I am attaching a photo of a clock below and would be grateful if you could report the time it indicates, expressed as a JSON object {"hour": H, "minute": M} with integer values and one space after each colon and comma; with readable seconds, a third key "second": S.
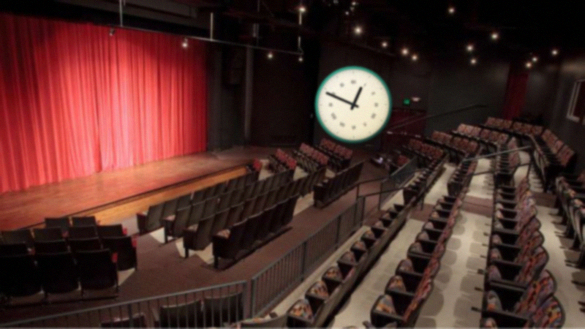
{"hour": 12, "minute": 49}
